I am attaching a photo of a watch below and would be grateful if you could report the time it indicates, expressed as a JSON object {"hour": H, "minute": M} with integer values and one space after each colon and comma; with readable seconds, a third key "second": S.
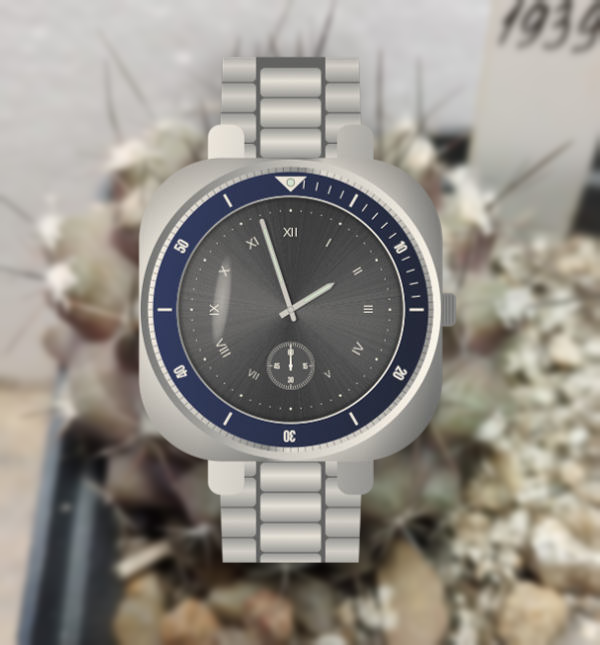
{"hour": 1, "minute": 57}
